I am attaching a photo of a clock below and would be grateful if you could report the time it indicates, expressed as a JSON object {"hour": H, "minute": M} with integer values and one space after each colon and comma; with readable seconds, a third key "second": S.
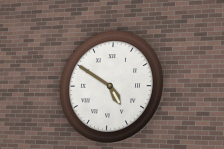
{"hour": 4, "minute": 50}
